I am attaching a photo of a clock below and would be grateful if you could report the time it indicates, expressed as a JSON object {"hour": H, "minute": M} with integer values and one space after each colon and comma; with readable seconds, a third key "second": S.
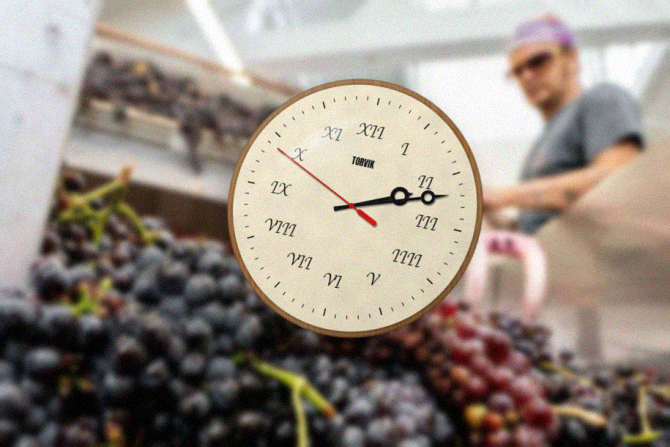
{"hour": 2, "minute": 11, "second": 49}
